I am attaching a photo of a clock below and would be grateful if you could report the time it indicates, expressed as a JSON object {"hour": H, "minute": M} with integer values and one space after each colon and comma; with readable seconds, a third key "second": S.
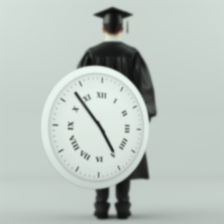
{"hour": 4, "minute": 53}
